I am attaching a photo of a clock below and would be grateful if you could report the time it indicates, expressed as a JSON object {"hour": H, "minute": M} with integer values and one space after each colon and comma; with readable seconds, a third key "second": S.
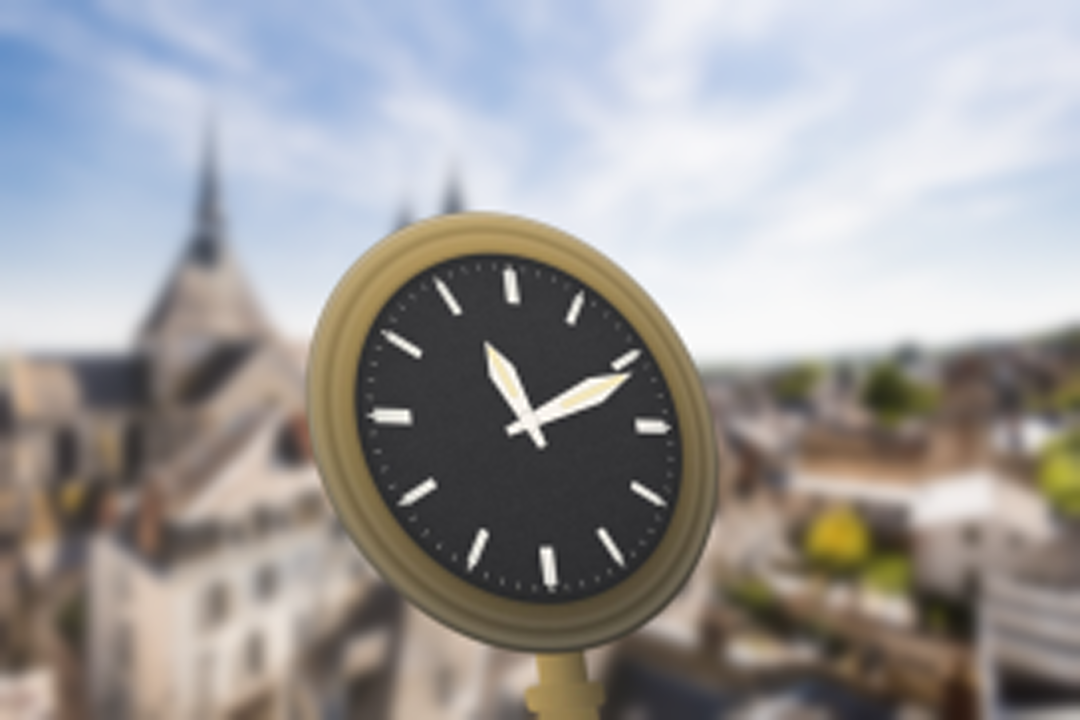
{"hour": 11, "minute": 11}
